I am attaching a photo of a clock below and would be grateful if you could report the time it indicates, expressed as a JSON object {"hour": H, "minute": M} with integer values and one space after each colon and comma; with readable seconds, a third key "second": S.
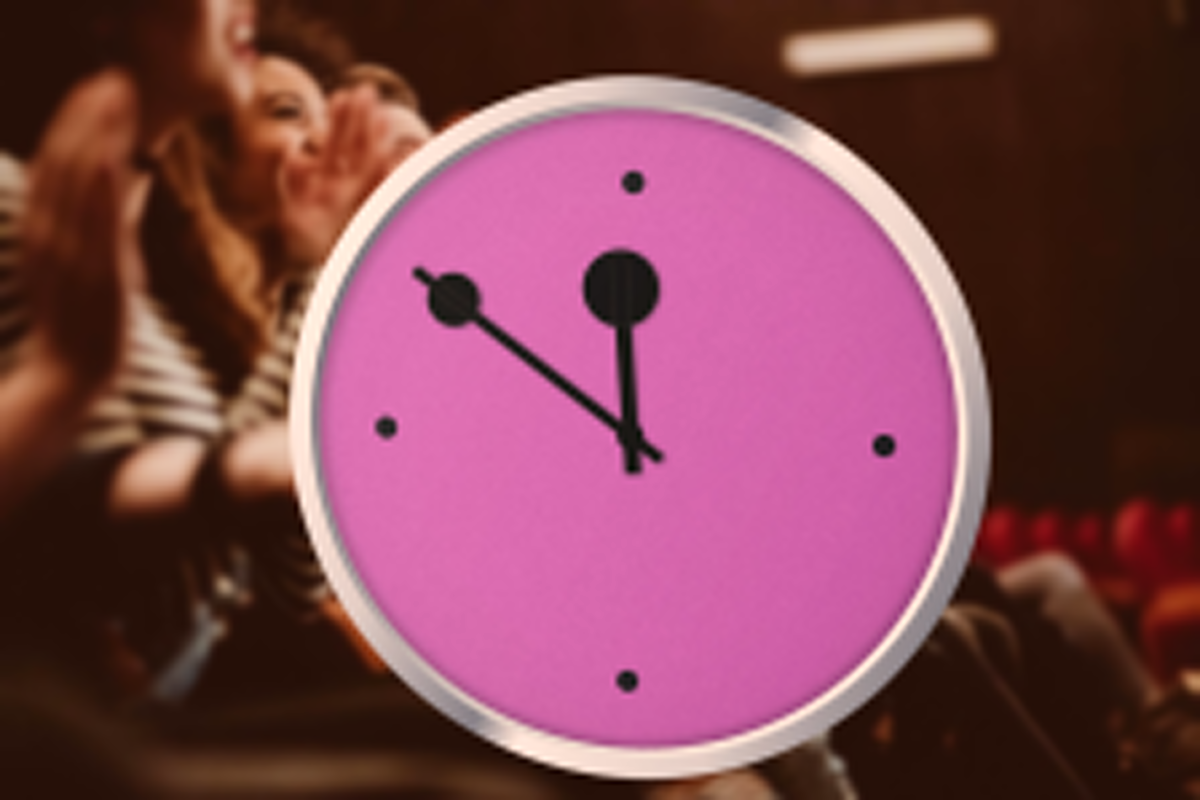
{"hour": 11, "minute": 51}
